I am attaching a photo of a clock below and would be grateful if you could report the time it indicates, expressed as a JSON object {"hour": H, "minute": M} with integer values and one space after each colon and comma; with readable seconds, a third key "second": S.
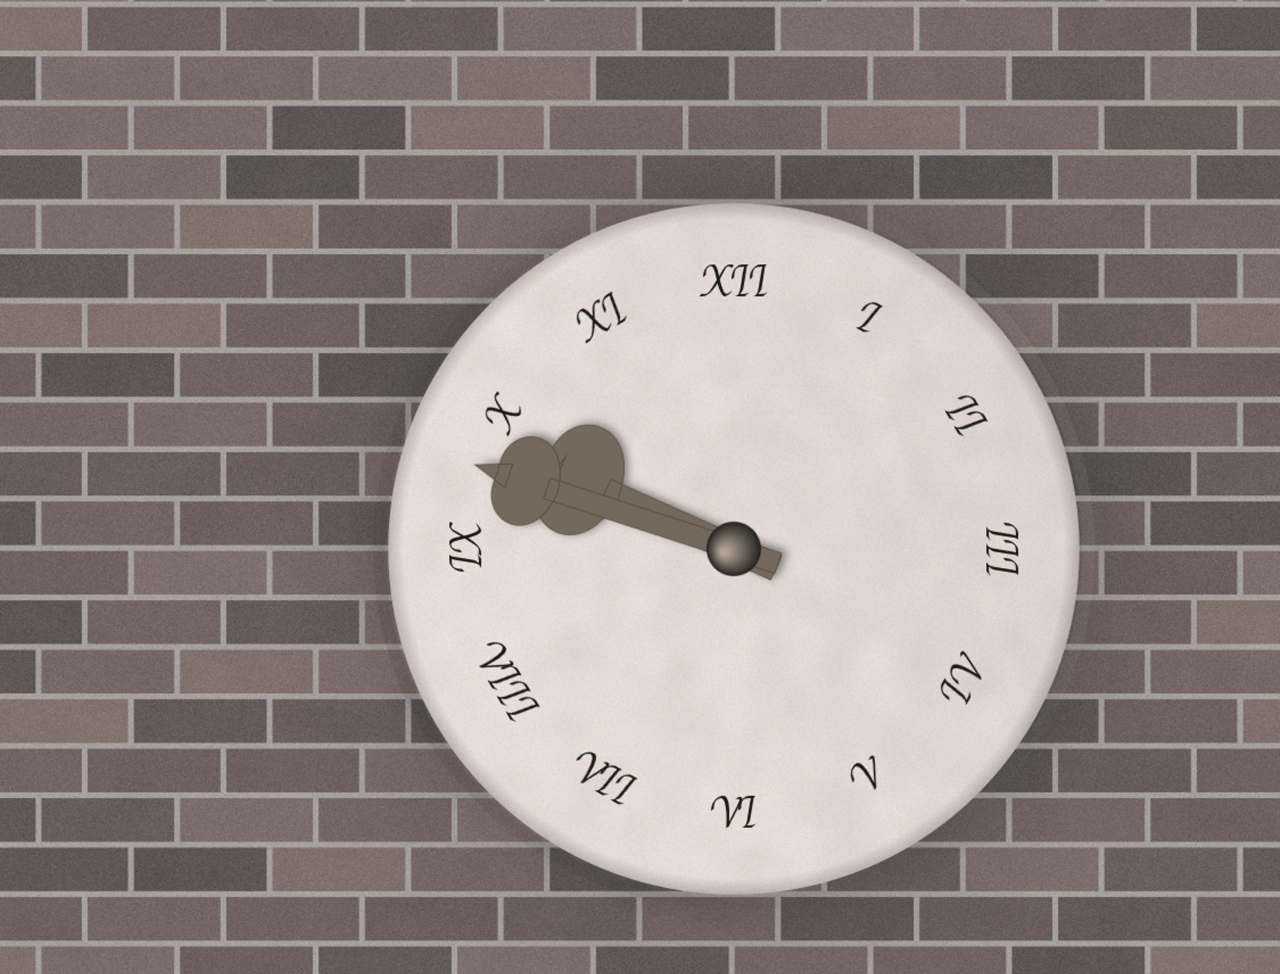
{"hour": 9, "minute": 48}
